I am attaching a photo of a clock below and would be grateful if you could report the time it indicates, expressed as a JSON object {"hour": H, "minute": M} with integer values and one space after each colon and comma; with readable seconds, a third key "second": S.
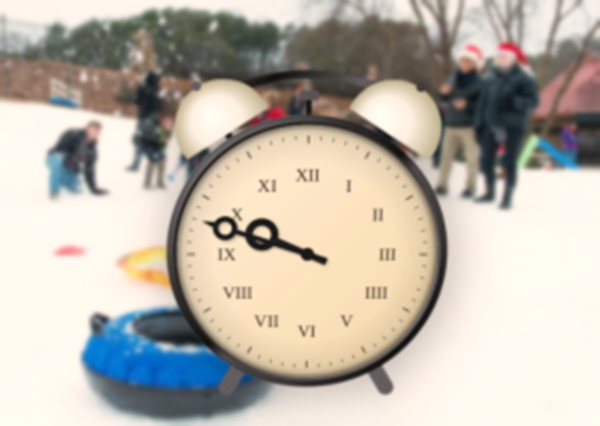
{"hour": 9, "minute": 48}
